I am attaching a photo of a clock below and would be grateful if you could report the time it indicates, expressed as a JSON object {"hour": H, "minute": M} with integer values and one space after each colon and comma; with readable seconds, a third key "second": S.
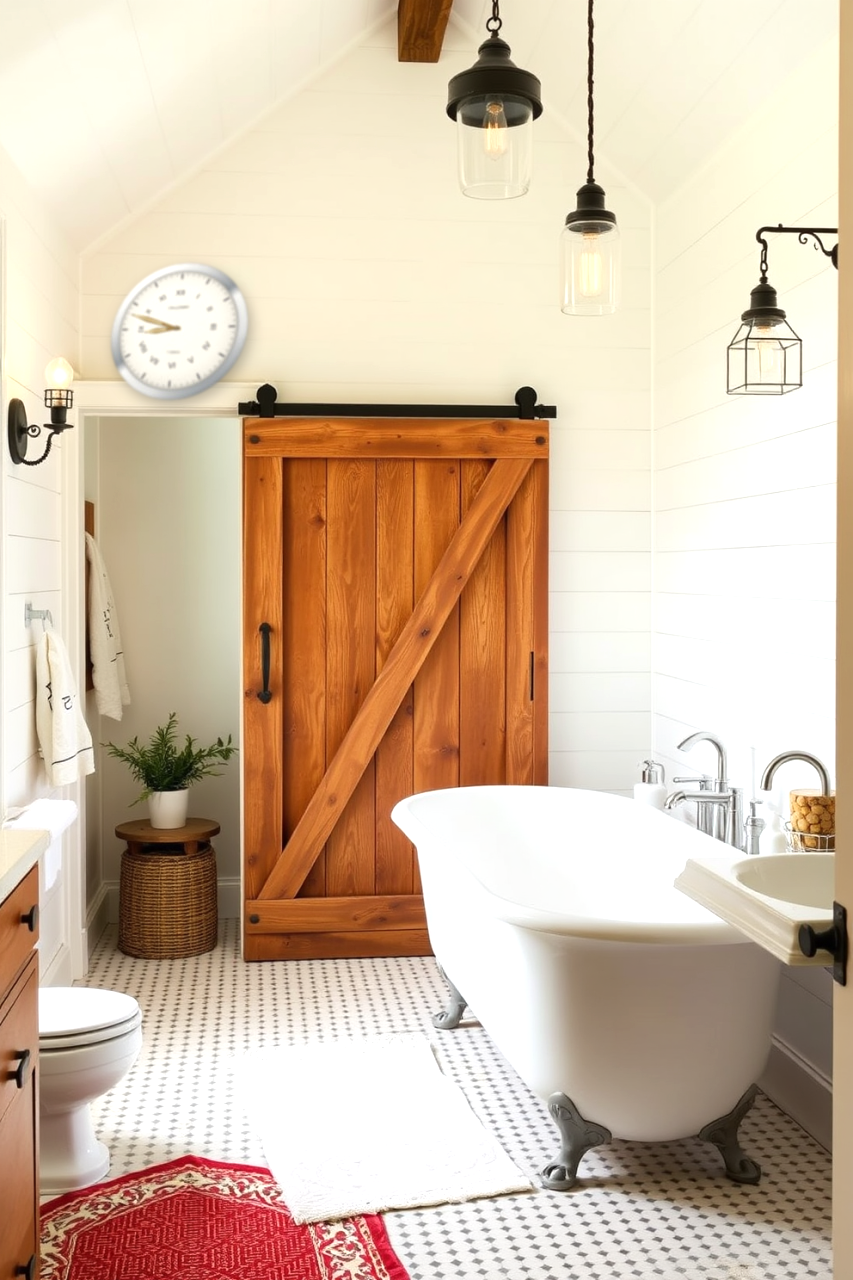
{"hour": 8, "minute": 48}
